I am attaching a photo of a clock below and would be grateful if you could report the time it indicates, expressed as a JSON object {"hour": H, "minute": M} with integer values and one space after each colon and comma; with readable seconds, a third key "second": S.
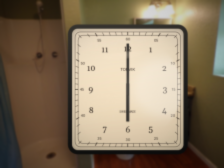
{"hour": 6, "minute": 0}
